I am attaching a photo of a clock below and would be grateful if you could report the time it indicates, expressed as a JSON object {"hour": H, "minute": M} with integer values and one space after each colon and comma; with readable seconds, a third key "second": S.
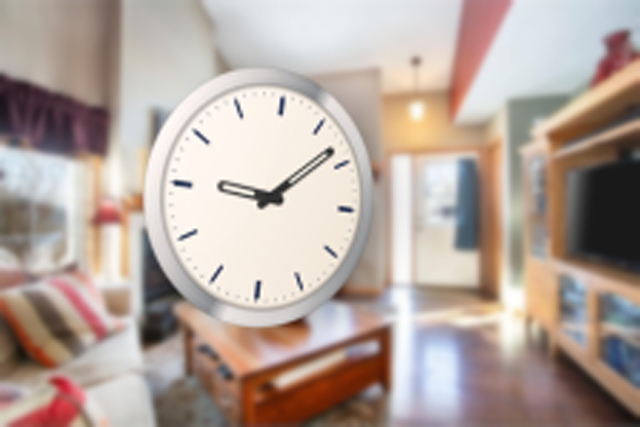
{"hour": 9, "minute": 8}
